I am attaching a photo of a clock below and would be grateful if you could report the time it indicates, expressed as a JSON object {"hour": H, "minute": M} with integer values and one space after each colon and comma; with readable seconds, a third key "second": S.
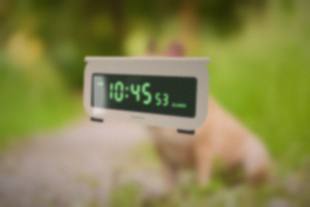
{"hour": 10, "minute": 45}
